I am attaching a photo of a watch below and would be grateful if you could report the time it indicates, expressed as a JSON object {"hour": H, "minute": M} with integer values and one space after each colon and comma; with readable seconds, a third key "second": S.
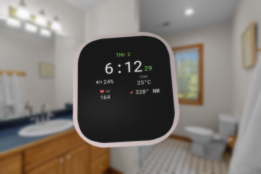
{"hour": 6, "minute": 12}
